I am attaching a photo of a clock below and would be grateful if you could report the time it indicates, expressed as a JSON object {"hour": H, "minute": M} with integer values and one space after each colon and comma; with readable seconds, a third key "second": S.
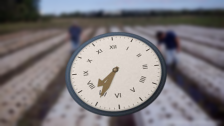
{"hour": 7, "minute": 35}
